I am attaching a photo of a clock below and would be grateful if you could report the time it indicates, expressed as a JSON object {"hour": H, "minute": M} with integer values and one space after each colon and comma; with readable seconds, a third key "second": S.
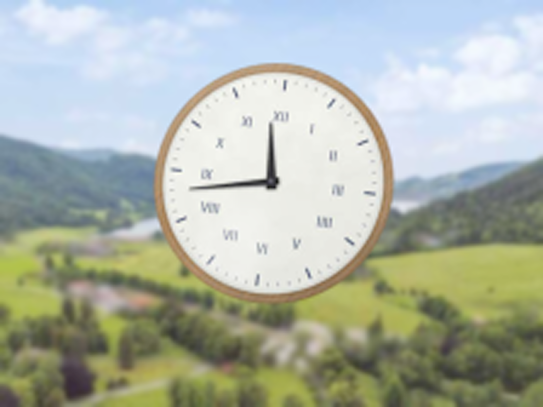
{"hour": 11, "minute": 43}
